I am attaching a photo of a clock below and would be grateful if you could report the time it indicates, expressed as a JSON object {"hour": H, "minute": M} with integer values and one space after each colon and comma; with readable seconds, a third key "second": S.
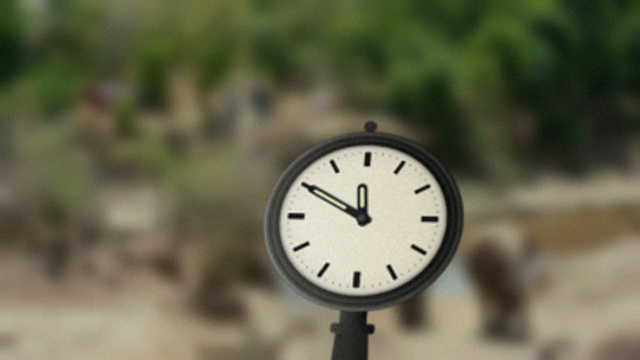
{"hour": 11, "minute": 50}
